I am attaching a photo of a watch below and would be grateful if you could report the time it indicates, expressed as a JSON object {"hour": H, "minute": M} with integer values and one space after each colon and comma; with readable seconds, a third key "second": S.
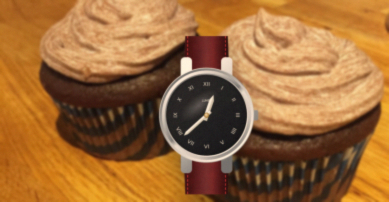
{"hour": 12, "minute": 38}
